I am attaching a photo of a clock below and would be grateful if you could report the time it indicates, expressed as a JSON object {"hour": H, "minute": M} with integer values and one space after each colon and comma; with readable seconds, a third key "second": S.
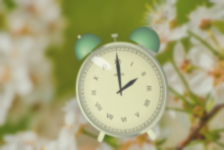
{"hour": 2, "minute": 0}
